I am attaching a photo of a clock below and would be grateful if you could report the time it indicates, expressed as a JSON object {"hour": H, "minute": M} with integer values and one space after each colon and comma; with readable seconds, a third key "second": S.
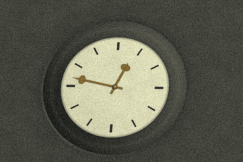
{"hour": 12, "minute": 47}
